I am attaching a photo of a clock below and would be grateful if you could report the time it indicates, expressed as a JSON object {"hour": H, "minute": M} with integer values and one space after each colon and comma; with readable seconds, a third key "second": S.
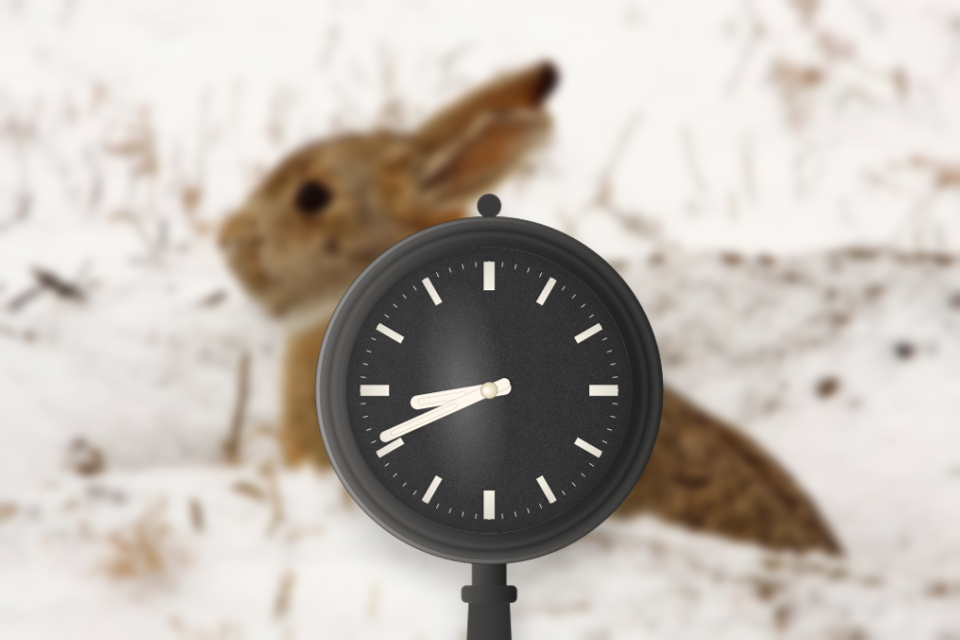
{"hour": 8, "minute": 41}
